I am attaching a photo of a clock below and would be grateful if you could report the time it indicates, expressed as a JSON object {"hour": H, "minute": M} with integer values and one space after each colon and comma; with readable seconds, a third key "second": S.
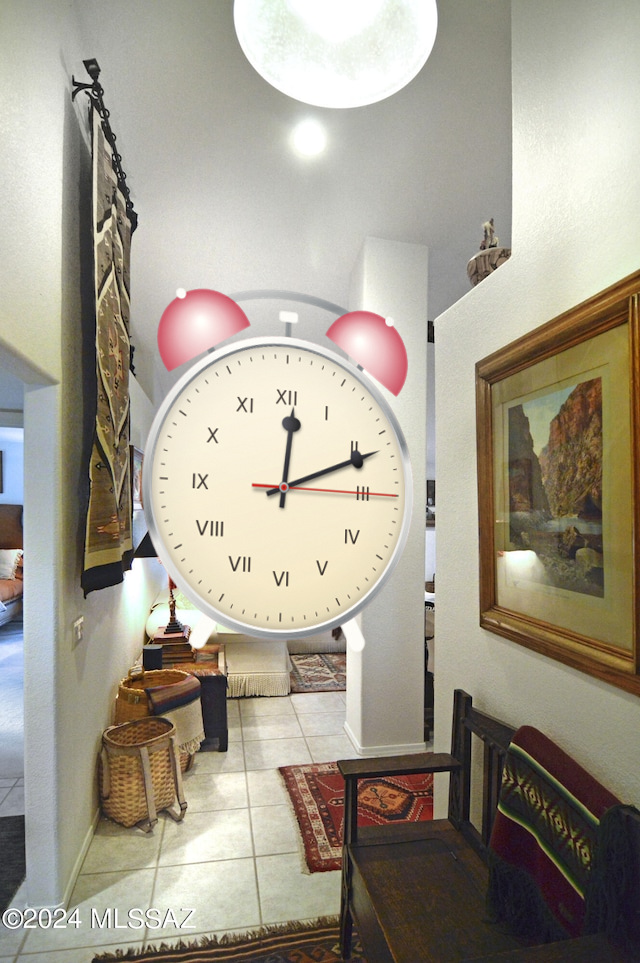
{"hour": 12, "minute": 11, "second": 15}
